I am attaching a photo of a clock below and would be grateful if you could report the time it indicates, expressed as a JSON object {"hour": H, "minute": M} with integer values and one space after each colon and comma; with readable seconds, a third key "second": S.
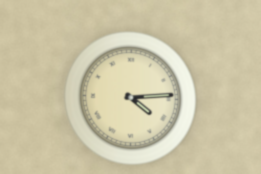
{"hour": 4, "minute": 14}
